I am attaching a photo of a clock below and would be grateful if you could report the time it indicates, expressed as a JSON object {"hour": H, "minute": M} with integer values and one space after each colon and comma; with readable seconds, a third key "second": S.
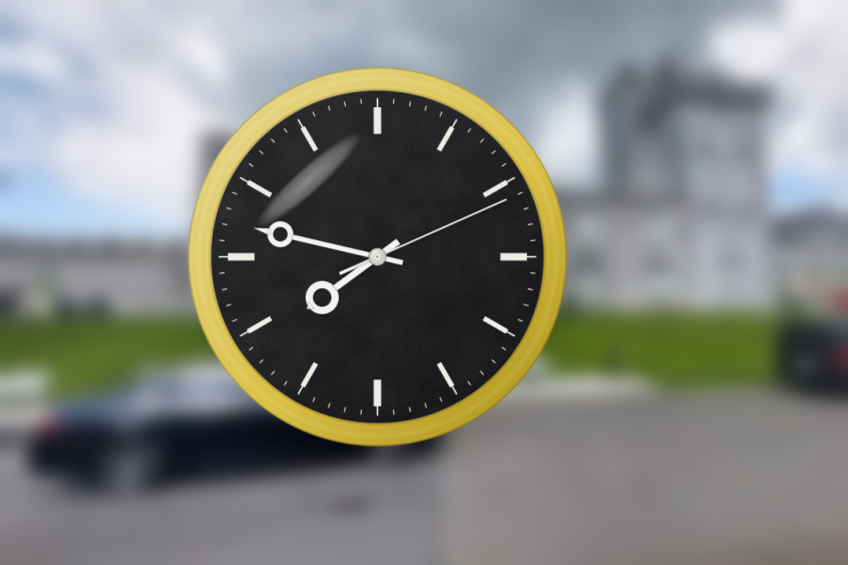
{"hour": 7, "minute": 47, "second": 11}
